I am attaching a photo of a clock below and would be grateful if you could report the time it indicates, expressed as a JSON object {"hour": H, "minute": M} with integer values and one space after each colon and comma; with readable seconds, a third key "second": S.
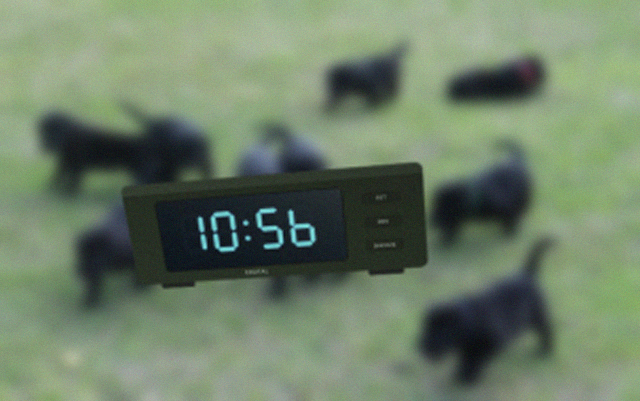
{"hour": 10, "minute": 56}
